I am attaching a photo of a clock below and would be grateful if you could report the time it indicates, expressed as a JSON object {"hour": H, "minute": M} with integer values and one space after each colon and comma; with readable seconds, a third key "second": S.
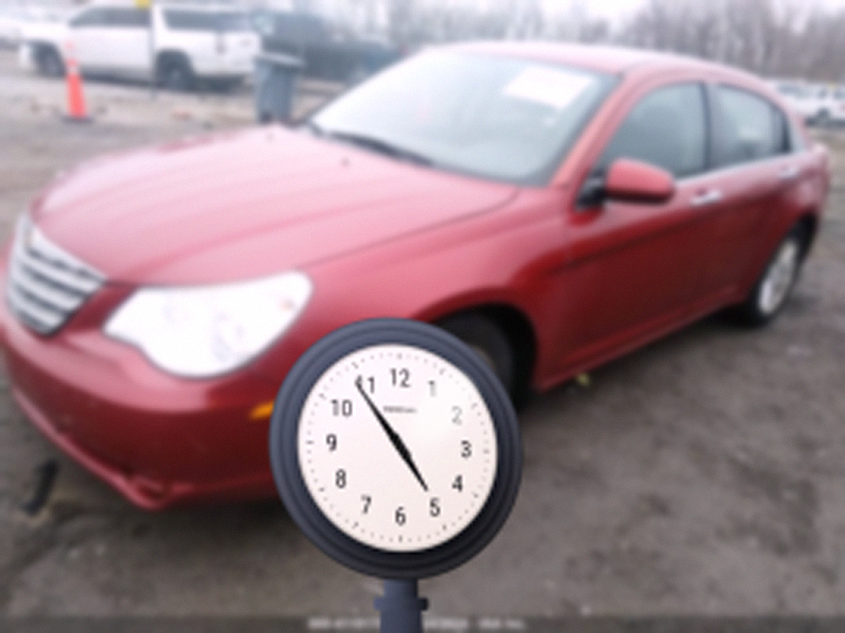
{"hour": 4, "minute": 54}
